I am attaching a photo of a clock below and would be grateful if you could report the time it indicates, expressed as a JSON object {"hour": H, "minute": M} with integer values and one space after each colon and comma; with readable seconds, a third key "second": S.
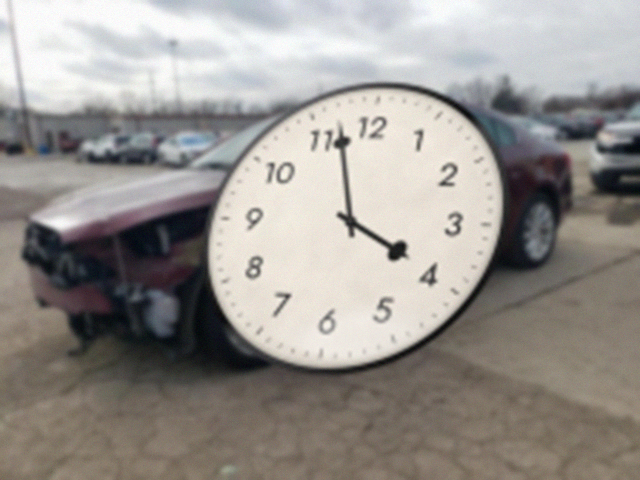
{"hour": 3, "minute": 57}
